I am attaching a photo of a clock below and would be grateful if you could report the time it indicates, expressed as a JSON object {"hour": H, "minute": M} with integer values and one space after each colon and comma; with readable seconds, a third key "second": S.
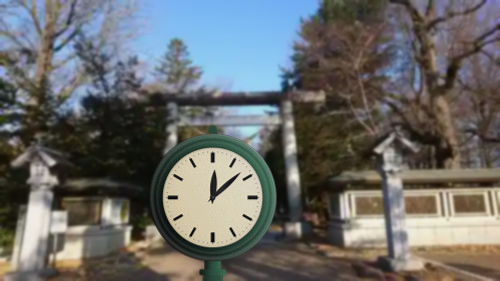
{"hour": 12, "minute": 8}
